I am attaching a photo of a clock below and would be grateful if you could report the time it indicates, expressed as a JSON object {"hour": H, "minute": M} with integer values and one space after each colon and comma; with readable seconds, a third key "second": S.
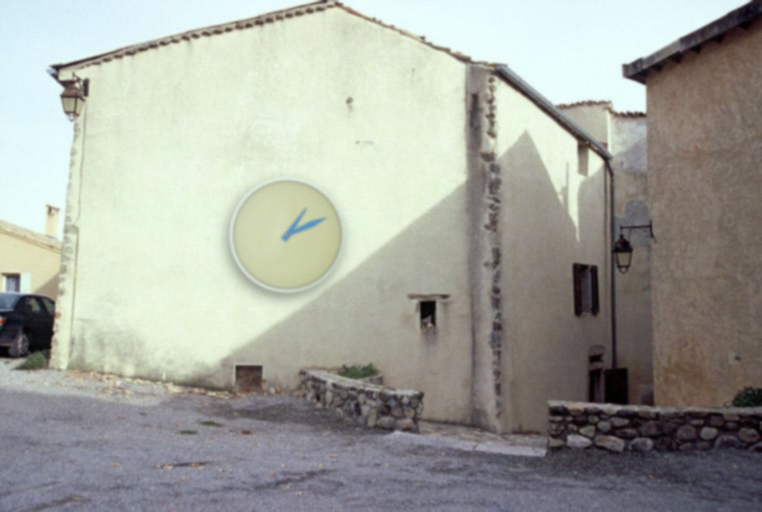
{"hour": 1, "minute": 11}
